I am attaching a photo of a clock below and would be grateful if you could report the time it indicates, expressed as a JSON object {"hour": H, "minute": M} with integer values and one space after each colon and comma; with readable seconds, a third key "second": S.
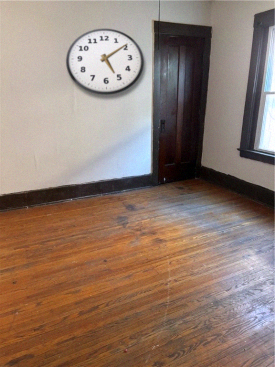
{"hour": 5, "minute": 9}
